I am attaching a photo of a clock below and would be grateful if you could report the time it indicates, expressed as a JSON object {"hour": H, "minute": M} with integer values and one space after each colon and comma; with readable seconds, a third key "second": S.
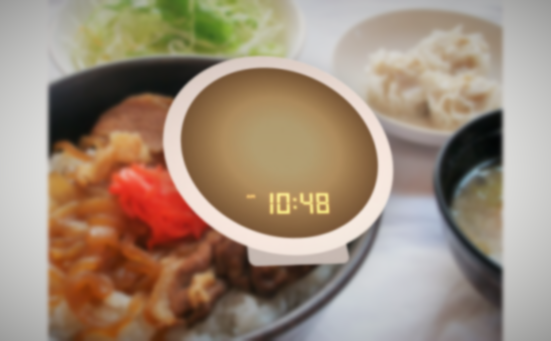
{"hour": 10, "minute": 48}
